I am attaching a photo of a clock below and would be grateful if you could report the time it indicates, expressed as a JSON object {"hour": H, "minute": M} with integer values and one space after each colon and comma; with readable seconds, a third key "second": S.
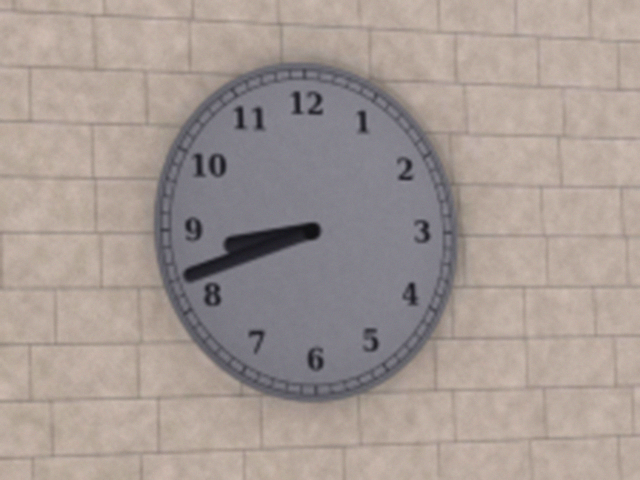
{"hour": 8, "minute": 42}
